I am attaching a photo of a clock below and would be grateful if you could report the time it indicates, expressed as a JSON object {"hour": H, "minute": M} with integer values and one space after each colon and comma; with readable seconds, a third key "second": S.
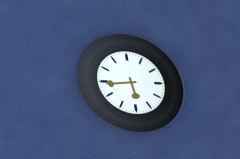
{"hour": 5, "minute": 44}
